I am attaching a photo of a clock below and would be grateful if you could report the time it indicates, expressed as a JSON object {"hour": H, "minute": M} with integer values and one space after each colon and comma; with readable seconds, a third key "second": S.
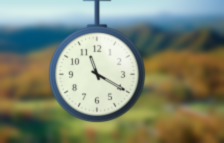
{"hour": 11, "minute": 20}
